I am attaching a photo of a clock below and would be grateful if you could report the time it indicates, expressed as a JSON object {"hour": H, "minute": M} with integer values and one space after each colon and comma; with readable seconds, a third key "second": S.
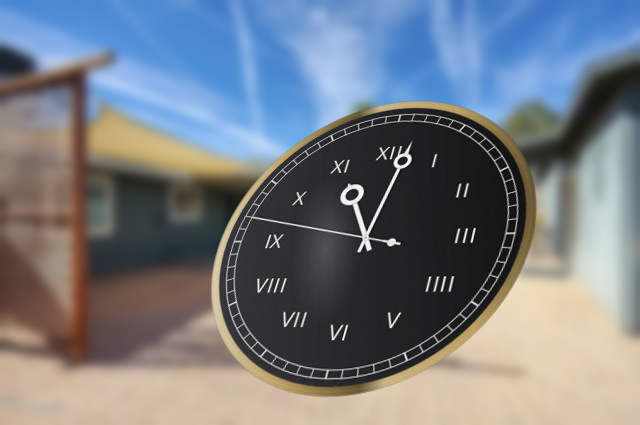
{"hour": 11, "minute": 1, "second": 47}
